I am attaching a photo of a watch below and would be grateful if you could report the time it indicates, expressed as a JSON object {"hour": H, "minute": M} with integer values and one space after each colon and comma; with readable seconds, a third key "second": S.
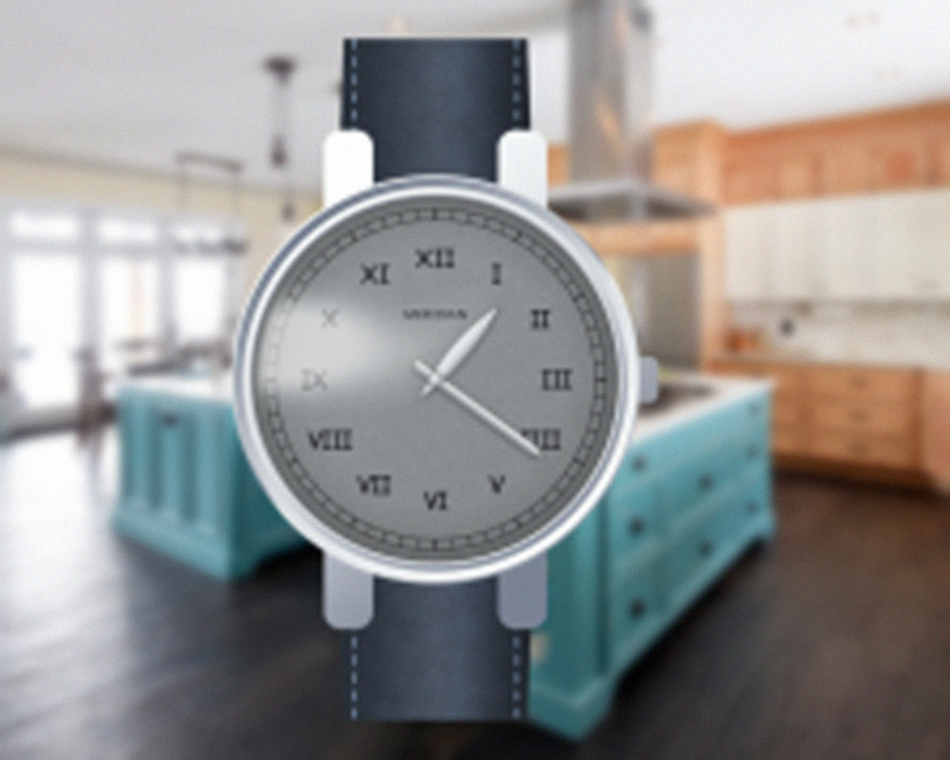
{"hour": 1, "minute": 21}
